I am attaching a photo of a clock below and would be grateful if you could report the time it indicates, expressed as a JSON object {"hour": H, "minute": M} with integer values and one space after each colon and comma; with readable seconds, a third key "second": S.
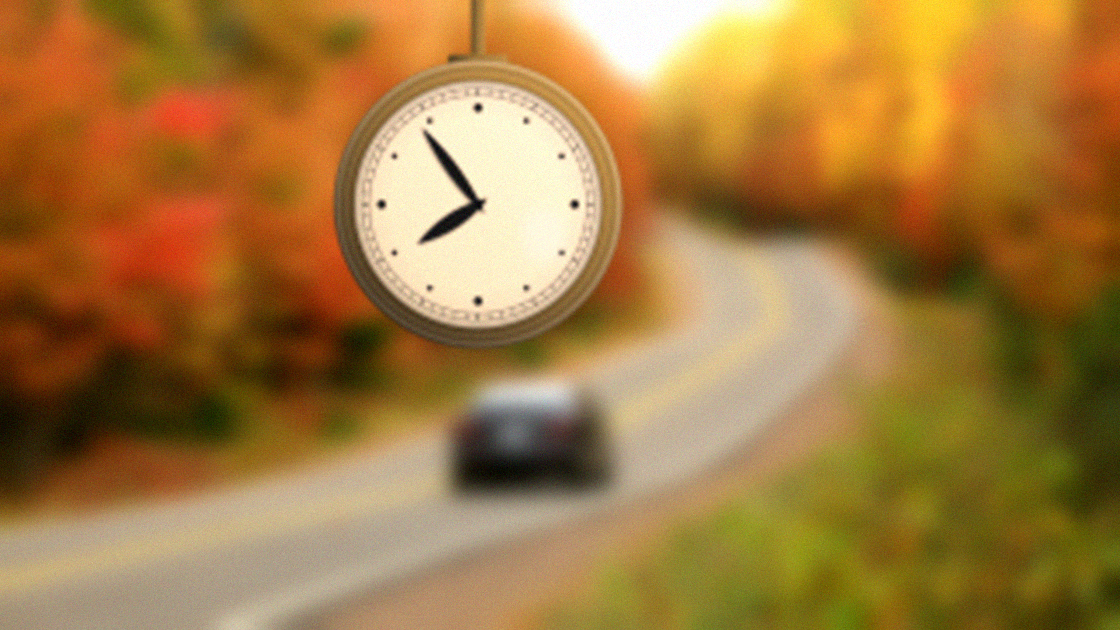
{"hour": 7, "minute": 54}
